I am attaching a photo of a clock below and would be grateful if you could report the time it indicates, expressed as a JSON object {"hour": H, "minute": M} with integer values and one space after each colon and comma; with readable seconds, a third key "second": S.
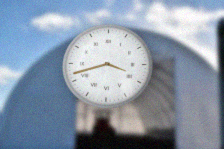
{"hour": 3, "minute": 42}
